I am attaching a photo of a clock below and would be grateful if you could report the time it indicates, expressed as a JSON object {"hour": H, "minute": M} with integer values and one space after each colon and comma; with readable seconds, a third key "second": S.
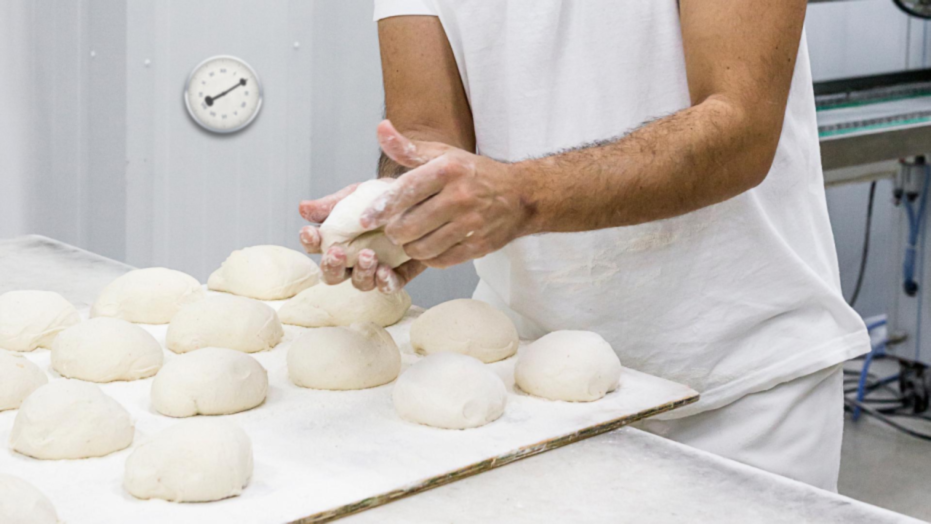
{"hour": 8, "minute": 10}
